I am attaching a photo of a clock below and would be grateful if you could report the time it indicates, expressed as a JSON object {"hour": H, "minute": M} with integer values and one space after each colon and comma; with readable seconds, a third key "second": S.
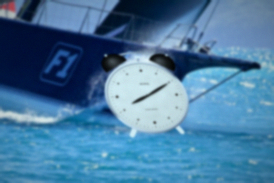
{"hour": 8, "minute": 10}
